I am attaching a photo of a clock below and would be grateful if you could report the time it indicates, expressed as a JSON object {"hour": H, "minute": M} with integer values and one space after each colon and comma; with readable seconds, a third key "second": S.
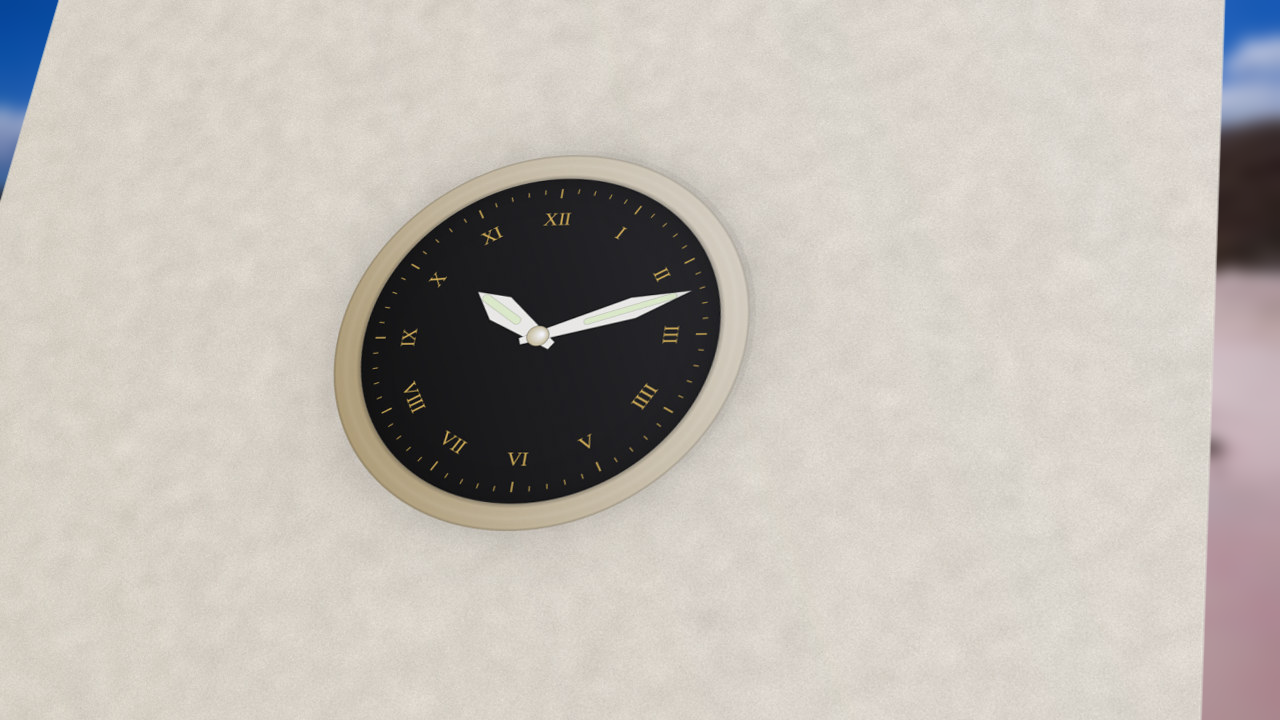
{"hour": 10, "minute": 12}
